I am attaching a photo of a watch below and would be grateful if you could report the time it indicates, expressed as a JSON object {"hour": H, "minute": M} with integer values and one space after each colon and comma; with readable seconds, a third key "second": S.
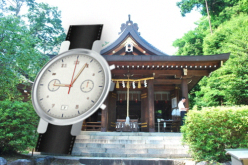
{"hour": 9, "minute": 4}
